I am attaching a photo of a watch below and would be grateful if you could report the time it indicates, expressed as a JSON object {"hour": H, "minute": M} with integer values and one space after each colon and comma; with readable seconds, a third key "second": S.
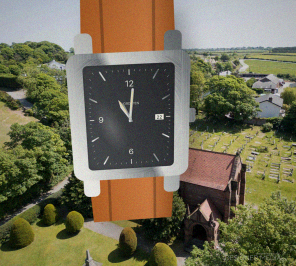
{"hour": 11, "minute": 1}
